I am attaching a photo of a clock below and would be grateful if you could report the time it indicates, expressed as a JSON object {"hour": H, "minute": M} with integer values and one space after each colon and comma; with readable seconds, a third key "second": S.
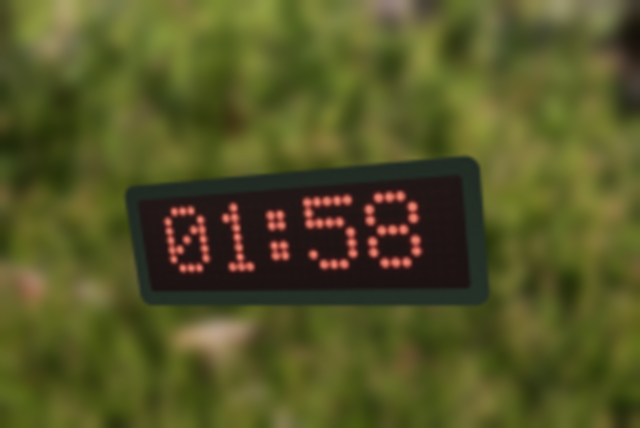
{"hour": 1, "minute": 58}
